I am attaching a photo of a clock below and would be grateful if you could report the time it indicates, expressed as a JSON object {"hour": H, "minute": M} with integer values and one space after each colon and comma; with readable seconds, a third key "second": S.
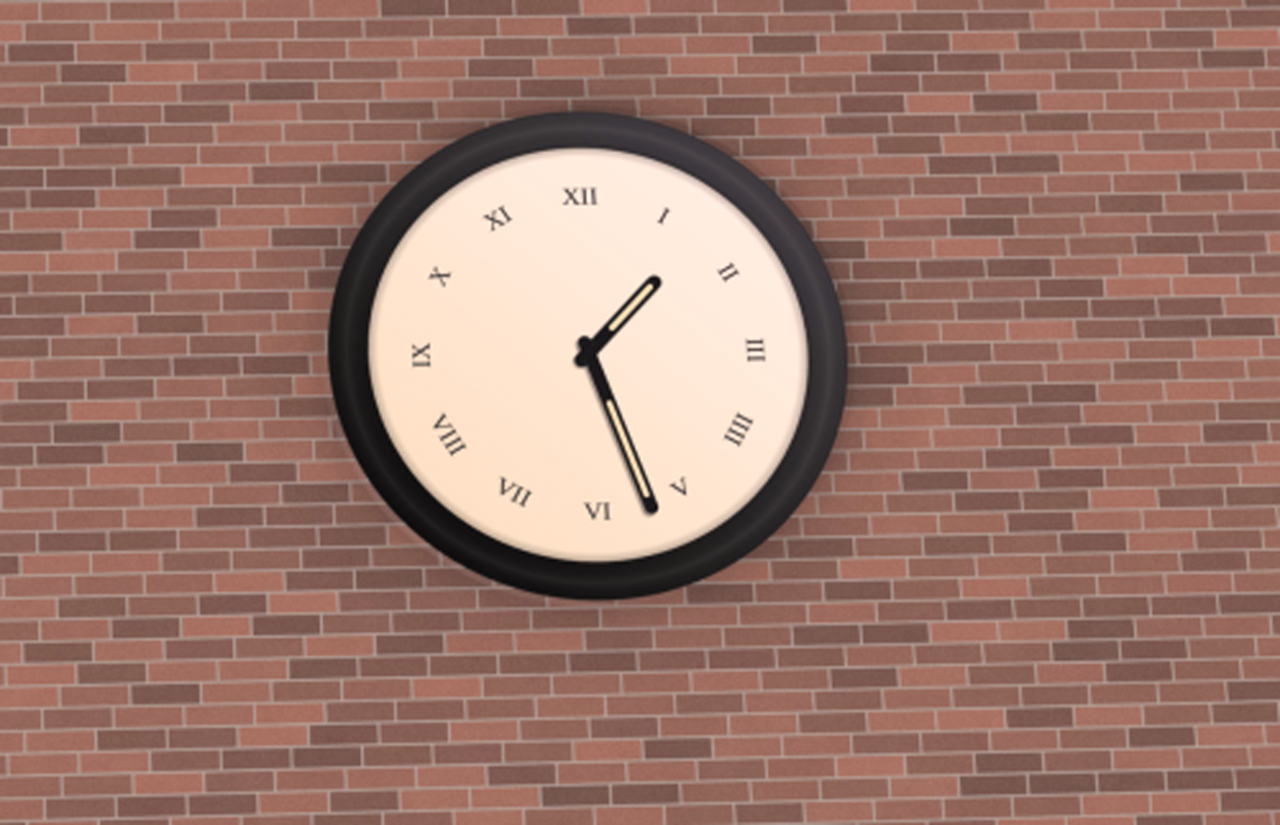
{"hour": 1, "minute": 27}
